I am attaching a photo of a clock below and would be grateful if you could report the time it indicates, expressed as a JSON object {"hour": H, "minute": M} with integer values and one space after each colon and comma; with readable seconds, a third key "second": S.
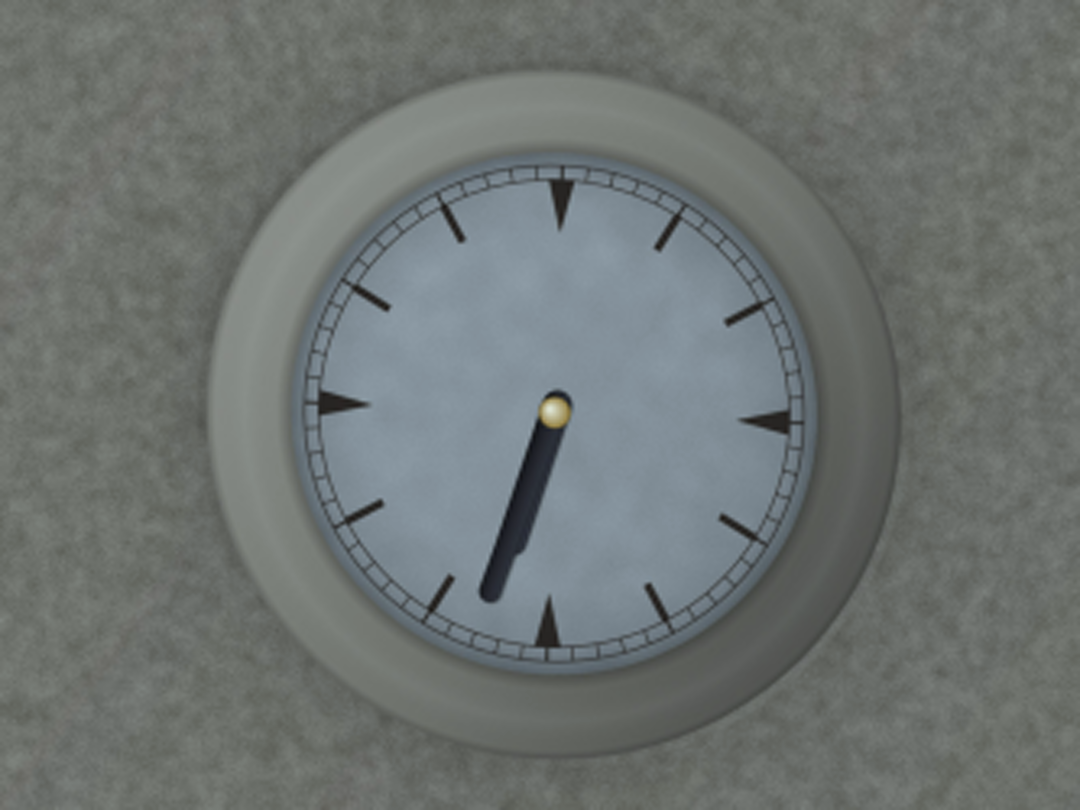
{"hour": 6, "minute": 33}
